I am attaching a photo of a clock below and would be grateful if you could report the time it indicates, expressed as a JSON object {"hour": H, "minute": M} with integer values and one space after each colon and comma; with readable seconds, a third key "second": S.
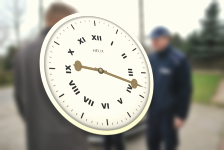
{"hour": 9, "minute": 18}
